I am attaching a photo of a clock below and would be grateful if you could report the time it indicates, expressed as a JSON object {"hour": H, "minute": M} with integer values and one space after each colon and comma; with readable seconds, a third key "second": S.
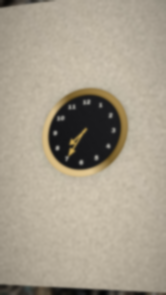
{"hour": 7, "minute": 35}
